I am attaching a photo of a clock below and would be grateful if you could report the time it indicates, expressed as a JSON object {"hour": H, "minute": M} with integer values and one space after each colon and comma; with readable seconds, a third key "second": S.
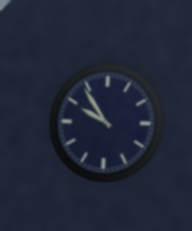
{"hour": 9, "minute": 54}
